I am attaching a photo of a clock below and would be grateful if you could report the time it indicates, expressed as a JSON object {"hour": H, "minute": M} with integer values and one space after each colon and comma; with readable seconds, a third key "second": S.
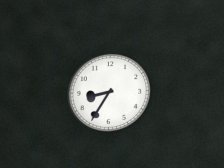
{"hour": 8, "minute": 35}
